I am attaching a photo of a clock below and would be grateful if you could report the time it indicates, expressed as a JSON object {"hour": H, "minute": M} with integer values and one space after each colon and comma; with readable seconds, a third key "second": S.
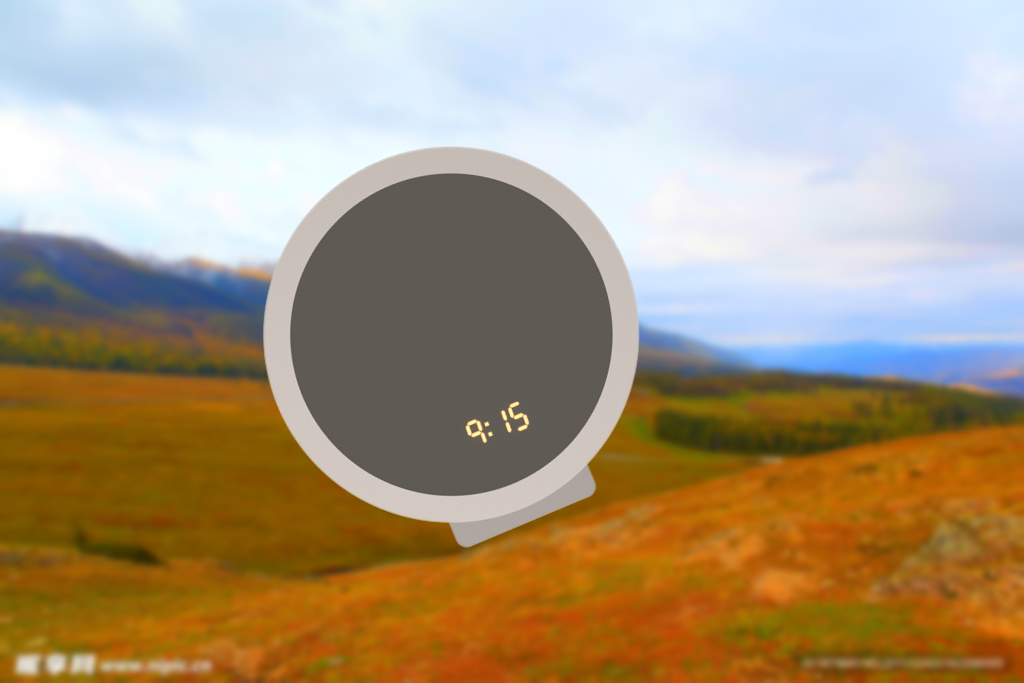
{"hour": 9, "minute": 15}
